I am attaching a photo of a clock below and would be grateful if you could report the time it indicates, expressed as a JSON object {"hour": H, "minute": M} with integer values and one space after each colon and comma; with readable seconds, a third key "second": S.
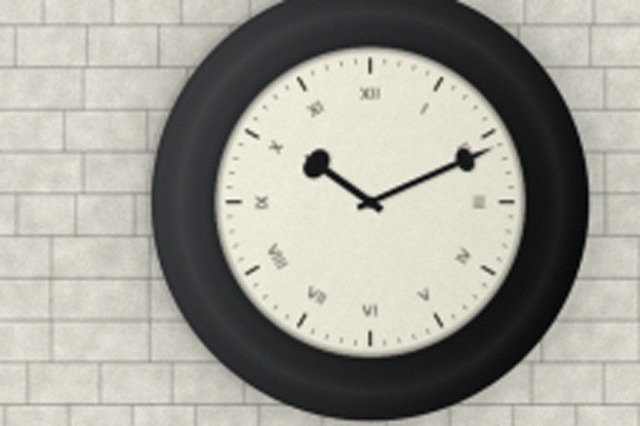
{"hour": 10, "minute": 11}
